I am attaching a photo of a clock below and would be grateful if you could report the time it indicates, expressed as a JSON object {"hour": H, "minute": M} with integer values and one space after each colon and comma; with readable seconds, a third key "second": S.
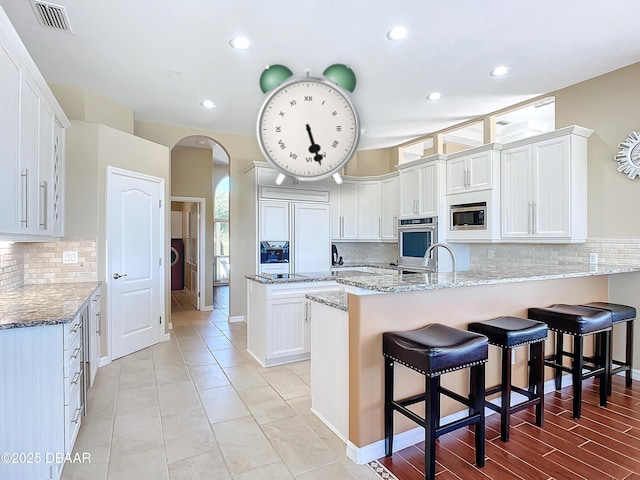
{"hour": 5, "minute": 27}
